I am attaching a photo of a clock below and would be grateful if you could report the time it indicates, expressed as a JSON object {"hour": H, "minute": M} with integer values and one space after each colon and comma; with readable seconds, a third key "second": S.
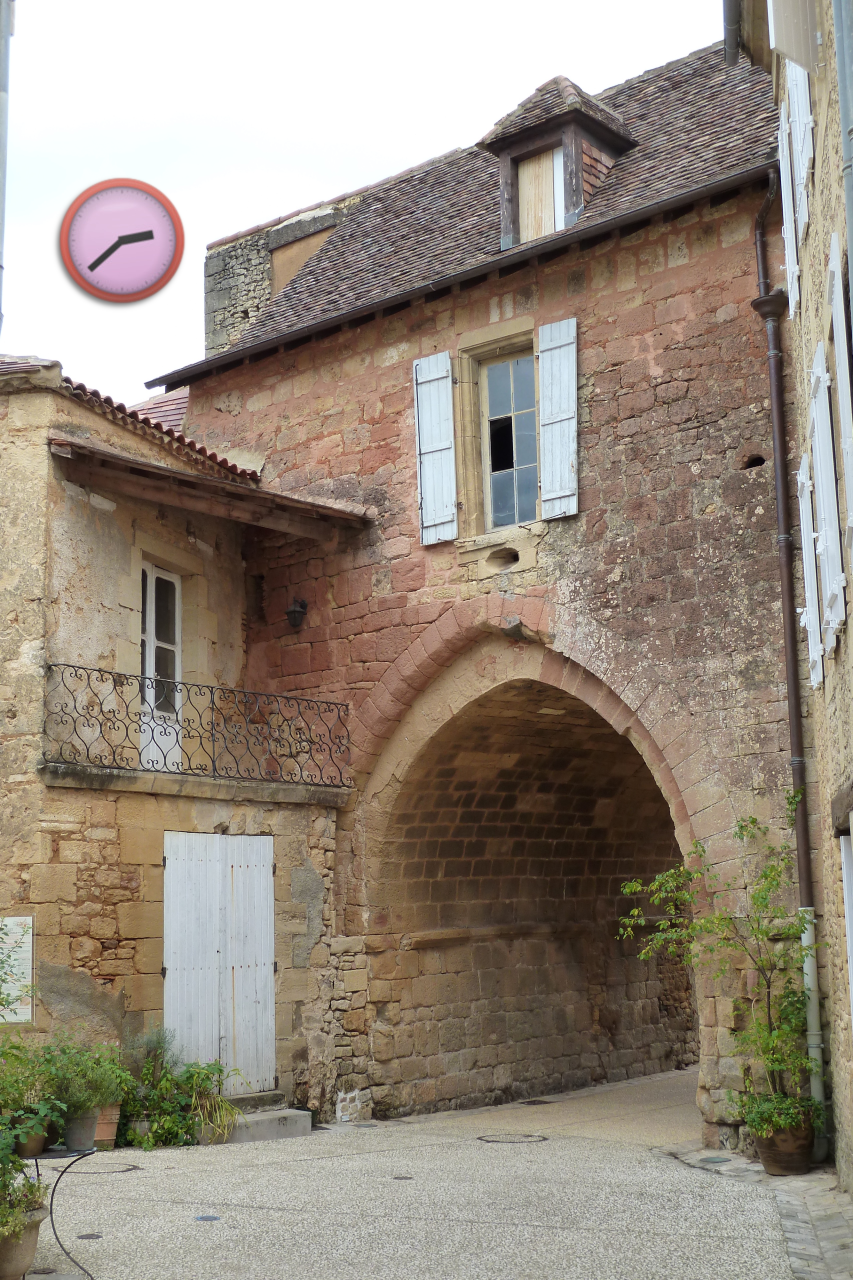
{"hour": 2, "minute": 38}
